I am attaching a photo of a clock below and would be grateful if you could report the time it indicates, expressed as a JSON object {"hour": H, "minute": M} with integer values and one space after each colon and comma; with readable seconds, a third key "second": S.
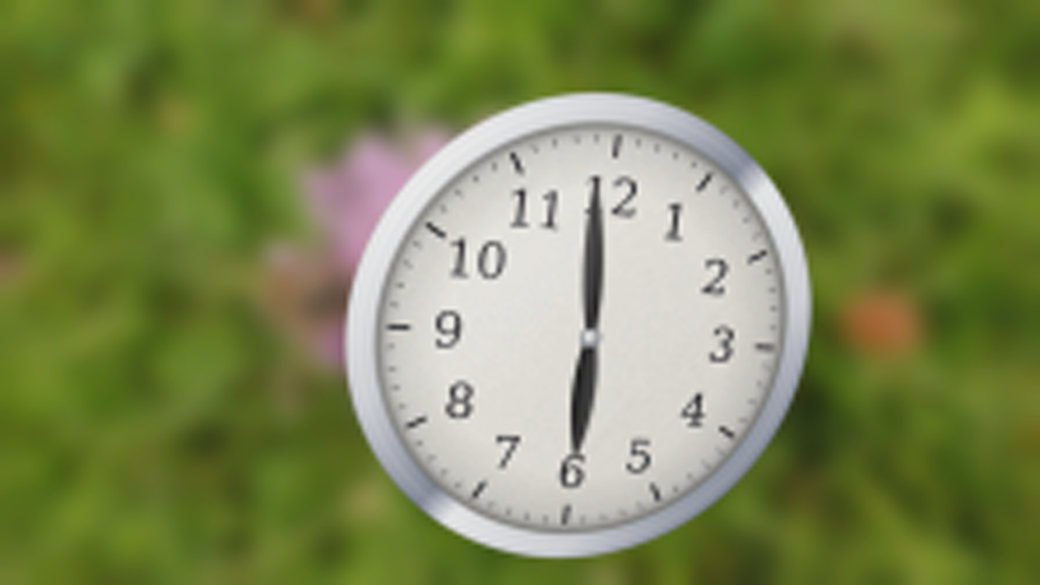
{"hour": 5, "minute": 59}
